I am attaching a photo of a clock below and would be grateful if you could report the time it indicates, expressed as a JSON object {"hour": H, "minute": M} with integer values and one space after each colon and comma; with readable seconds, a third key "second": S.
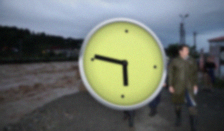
{"hour": 5, "minute": 46}
